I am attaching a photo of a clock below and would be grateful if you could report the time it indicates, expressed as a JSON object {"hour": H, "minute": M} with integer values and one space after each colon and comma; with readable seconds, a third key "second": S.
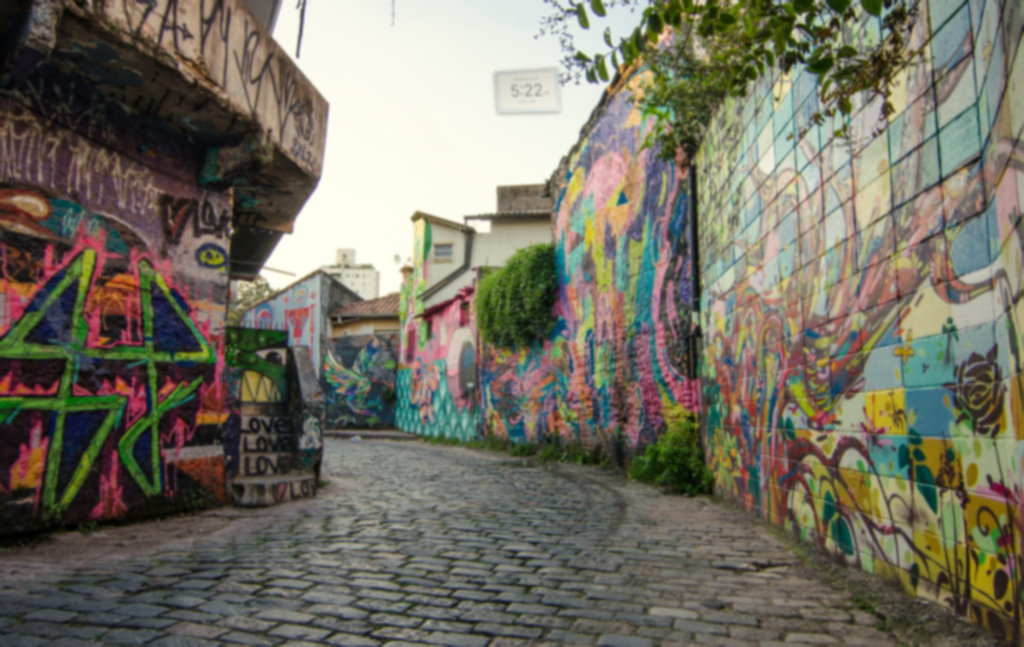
{"hour": 5, "minute": 22}
